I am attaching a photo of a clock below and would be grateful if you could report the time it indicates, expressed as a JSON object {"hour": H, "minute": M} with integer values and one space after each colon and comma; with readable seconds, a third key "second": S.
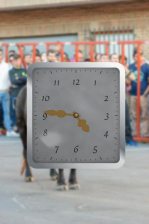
{"hour": 4, "minute": 46}
